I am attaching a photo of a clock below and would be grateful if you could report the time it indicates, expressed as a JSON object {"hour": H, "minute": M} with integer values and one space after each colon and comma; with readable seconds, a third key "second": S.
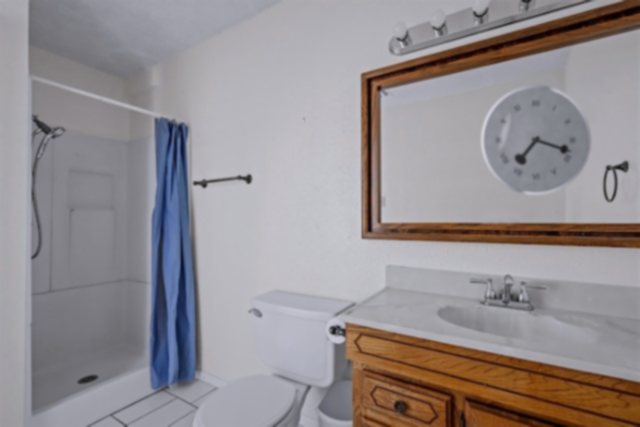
{"hour": 7, "minute": 18}
